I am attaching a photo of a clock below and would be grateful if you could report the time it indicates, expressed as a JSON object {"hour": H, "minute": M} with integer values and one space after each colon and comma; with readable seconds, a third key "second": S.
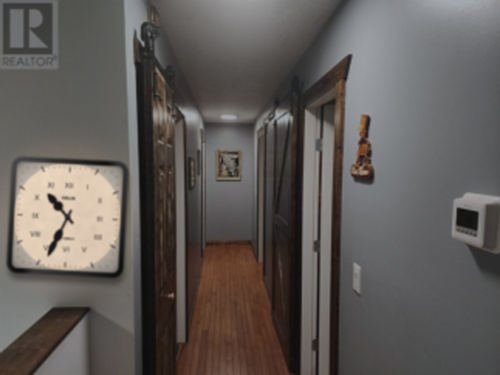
{"hour": 10, "minute": 34}
